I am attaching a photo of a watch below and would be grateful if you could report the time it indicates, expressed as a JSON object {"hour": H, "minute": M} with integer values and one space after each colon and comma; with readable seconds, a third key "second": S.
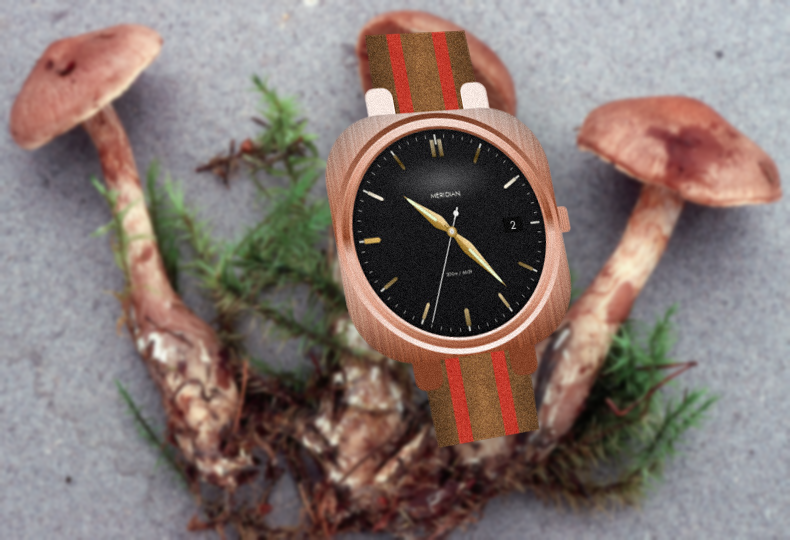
{"hour": 10, "minute": 23, "second": 34}
